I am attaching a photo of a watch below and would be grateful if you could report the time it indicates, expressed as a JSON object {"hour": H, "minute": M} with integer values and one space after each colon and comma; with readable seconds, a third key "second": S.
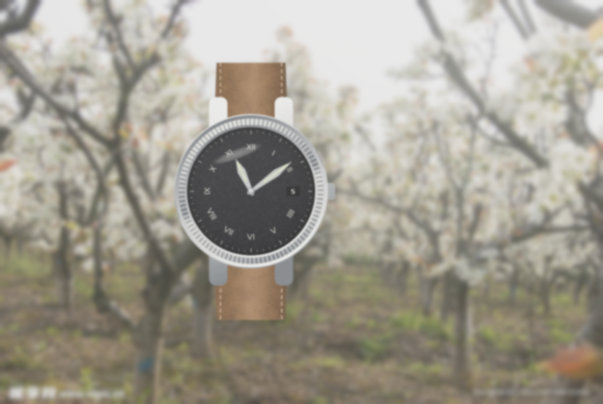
{"hour": 11, "minute": 9}
